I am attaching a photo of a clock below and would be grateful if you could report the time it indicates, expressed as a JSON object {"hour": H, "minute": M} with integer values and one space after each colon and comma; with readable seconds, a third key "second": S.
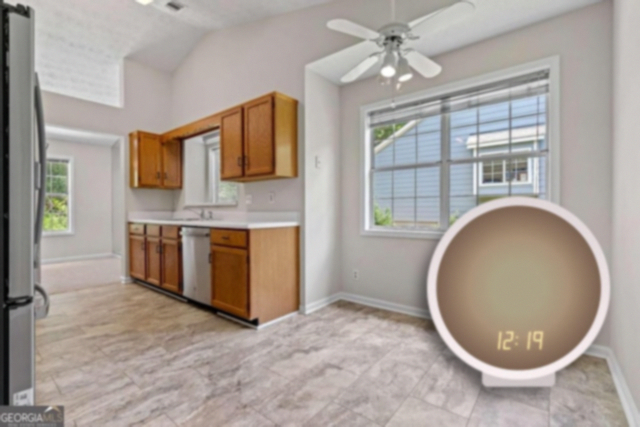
{"hour": 12, "minute": 19}
